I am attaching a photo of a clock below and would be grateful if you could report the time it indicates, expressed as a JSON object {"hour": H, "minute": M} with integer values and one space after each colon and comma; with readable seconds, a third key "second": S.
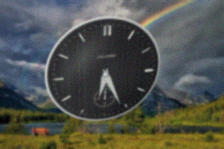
{"hour": 6, "minute": 26}
